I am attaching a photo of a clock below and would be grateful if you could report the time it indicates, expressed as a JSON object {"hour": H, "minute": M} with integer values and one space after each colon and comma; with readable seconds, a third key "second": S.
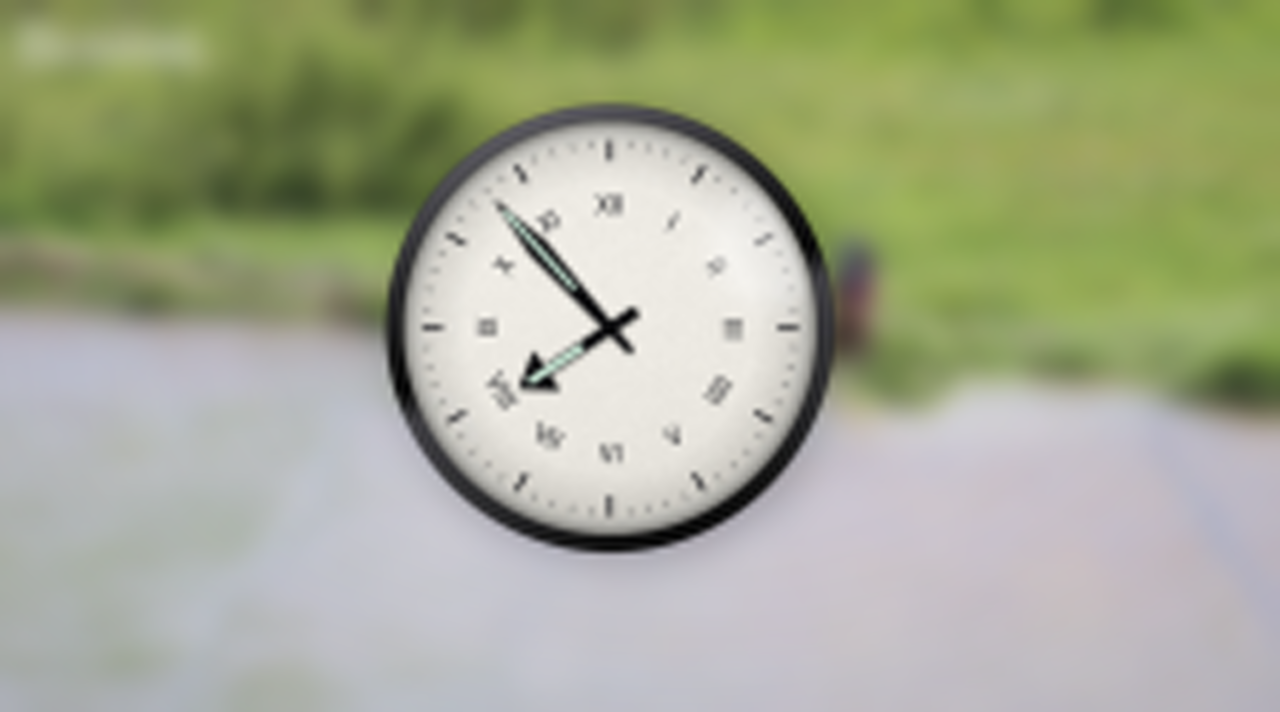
{"hour": 7, "minute": 53}
